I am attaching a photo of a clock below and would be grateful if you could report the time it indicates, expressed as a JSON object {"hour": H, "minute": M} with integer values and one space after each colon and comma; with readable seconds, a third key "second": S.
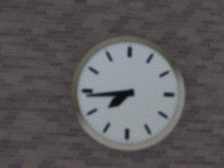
{"hour": 7, "minute": 44}
